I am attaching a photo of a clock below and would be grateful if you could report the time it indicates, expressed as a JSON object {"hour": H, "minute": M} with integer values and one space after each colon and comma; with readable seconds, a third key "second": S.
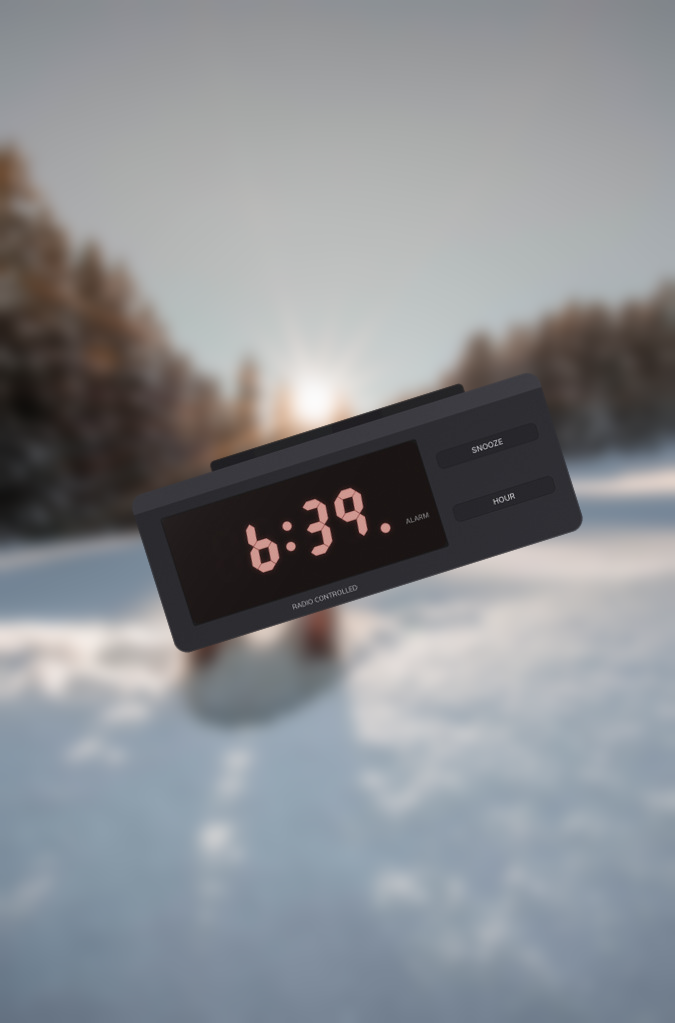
{"hour": 6, "minute": 39}
